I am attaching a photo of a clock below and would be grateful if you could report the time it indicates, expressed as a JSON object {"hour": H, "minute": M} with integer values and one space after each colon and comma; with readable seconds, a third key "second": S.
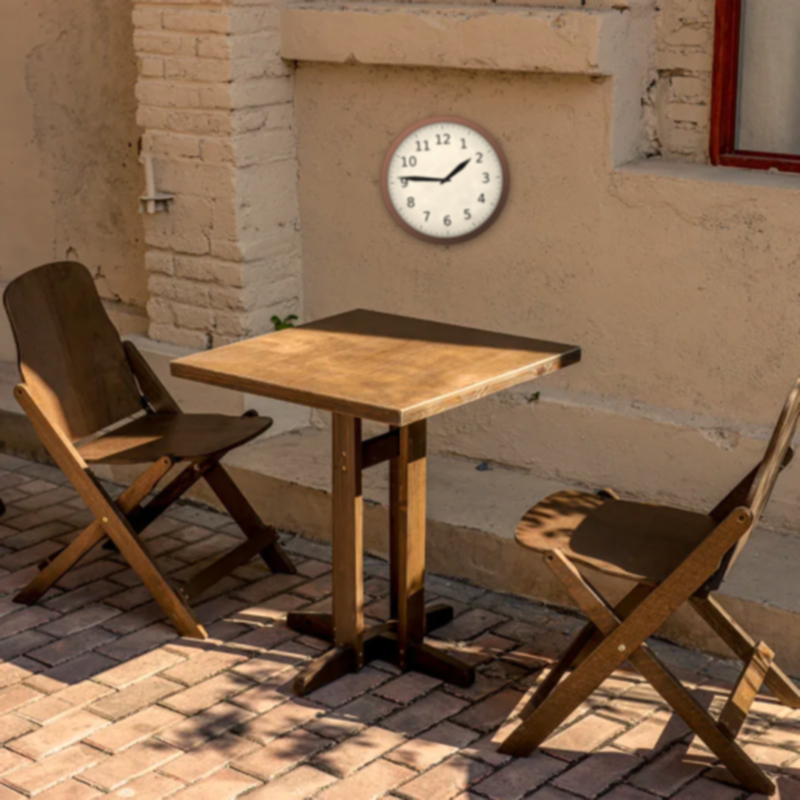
{"hour": 1, "minute": 46}
